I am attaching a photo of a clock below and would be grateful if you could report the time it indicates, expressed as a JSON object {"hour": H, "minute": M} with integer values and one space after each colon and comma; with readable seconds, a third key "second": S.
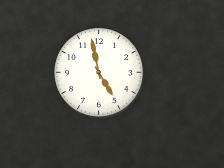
{"hour": 4, "minute": 58}
